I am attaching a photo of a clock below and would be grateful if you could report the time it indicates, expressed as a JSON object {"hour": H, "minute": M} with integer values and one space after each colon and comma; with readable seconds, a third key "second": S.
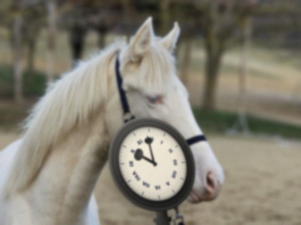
{"hour": 9, "minute": 59}
